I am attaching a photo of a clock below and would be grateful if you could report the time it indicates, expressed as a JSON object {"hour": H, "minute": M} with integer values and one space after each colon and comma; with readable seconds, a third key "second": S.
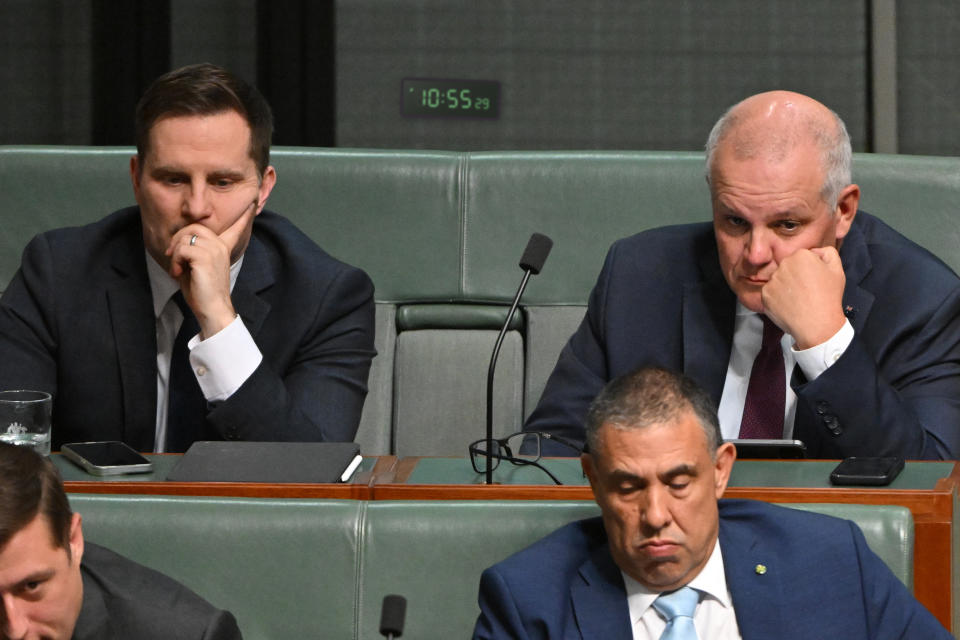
{"hour": 10, "minute": 55}
